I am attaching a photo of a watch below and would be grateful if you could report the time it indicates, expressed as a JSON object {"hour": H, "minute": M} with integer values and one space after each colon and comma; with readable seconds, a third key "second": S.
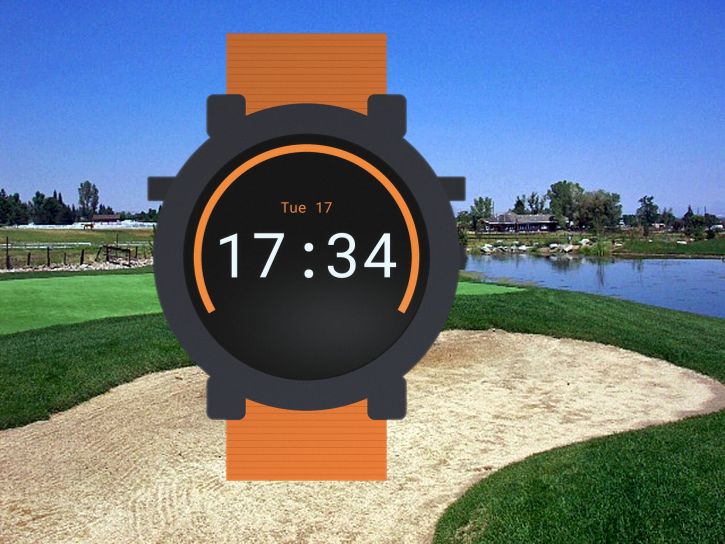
{"hour": 17, "minute": 34}
